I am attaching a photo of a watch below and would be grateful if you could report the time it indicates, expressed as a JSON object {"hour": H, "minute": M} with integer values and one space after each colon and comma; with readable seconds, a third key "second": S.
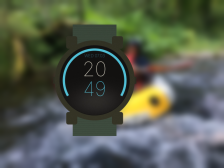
{"hour": 20, "minute": 49}
